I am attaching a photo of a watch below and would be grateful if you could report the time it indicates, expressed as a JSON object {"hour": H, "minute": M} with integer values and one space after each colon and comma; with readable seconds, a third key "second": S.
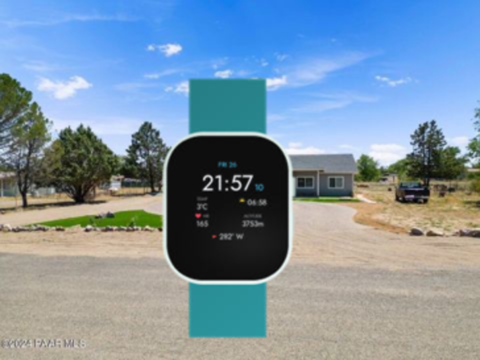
{"hour": 21, "minute": 57}
